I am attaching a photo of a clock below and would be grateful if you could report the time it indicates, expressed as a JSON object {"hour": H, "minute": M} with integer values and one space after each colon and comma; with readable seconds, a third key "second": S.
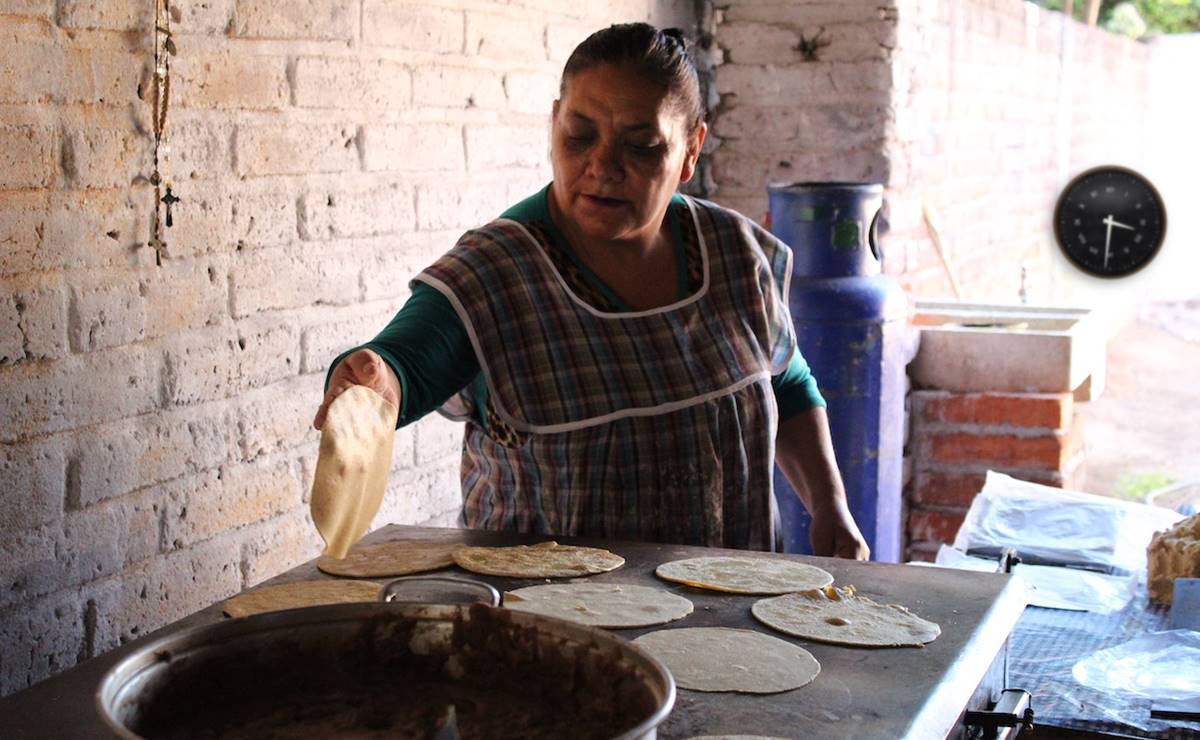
{"hour": 3, "minute": 31}
